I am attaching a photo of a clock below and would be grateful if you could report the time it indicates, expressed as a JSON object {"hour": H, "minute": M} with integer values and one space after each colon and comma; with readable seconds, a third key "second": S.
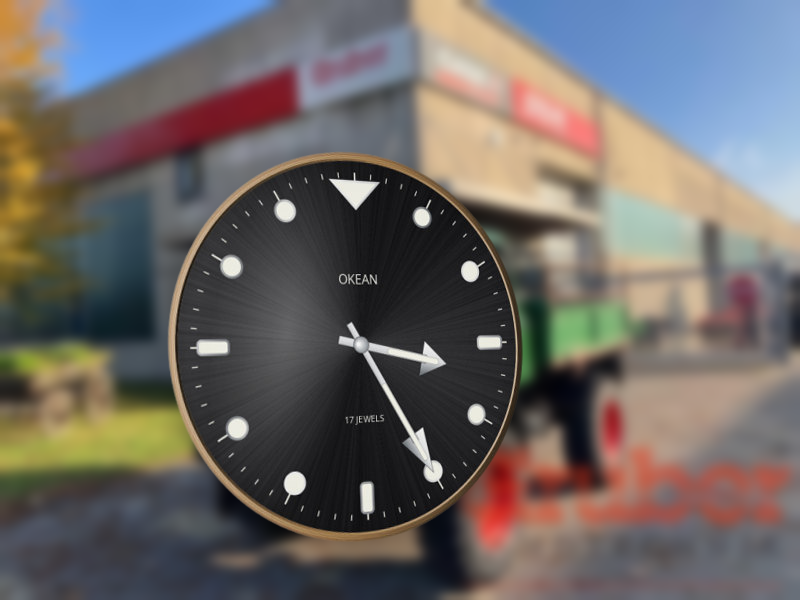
{"hour": 3, "minute": 25}
